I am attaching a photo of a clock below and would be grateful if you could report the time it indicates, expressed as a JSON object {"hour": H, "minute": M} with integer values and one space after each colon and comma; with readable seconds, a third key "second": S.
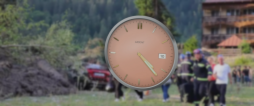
{"hour": 4, "minute": 23}
